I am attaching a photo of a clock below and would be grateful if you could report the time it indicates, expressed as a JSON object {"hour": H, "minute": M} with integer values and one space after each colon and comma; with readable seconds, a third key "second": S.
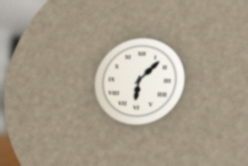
{"hour": 6, "minute": 7}
